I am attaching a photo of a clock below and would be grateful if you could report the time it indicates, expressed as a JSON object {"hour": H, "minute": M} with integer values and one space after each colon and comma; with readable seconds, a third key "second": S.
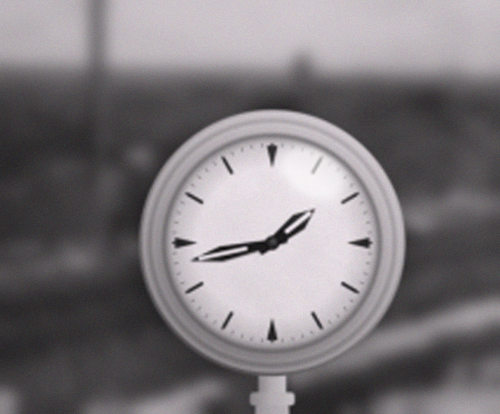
{"hour": 1, "minute": 43}
